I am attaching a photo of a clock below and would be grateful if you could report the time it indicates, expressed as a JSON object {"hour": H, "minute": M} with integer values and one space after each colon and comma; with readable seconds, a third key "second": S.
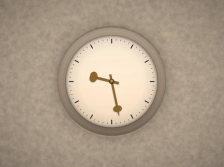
{"hour": 9, "minute": 28}
